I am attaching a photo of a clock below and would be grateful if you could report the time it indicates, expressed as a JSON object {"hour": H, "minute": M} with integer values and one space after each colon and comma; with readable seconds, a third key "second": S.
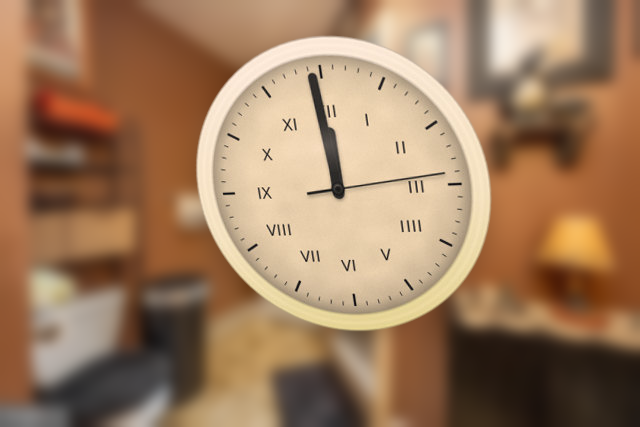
{"hour": 11, "minute": 59, "second": 14}
